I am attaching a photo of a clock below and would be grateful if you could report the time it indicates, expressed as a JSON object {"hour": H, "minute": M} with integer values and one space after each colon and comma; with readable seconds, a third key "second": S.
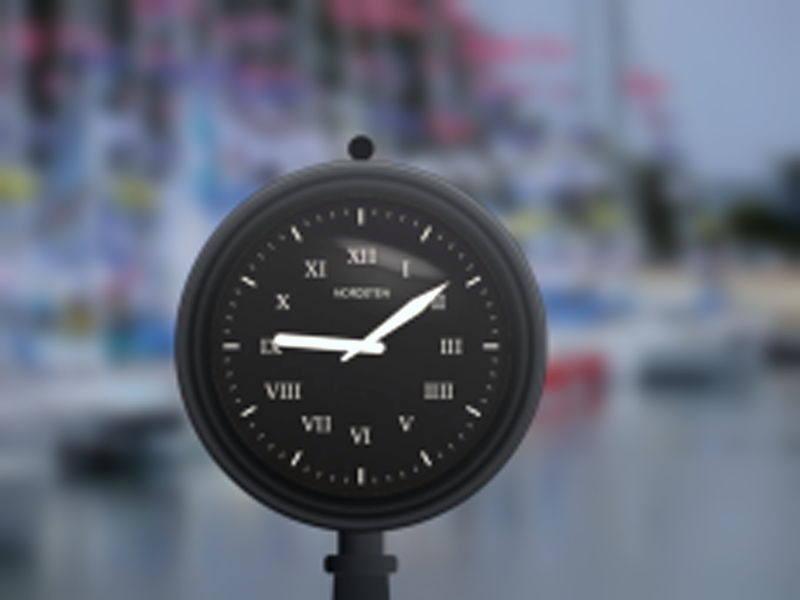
{"hour": 9, "minute": 9}
